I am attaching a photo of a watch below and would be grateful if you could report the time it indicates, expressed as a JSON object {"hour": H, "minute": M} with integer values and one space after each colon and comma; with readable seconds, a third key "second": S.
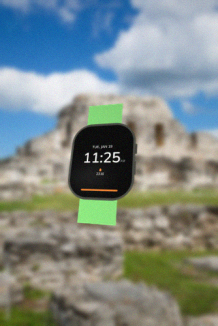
{"hour": 11, "minute": 25}
